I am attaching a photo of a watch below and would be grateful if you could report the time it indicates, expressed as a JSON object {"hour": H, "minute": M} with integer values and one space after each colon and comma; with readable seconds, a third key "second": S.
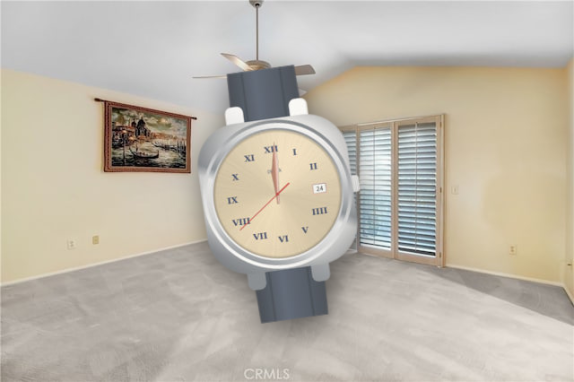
{"hour": 12, "minute": 0, "second": 39}
